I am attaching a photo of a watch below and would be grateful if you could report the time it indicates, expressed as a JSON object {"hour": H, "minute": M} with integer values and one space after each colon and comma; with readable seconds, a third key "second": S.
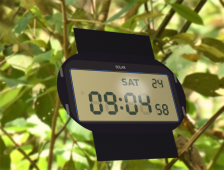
{"hour": 9, "minute": 4, "second": 58}
